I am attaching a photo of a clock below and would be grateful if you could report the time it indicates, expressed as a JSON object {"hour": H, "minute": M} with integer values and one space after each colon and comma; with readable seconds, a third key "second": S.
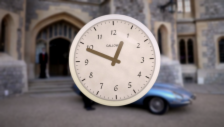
{"hour": 12, "minute": 49}
